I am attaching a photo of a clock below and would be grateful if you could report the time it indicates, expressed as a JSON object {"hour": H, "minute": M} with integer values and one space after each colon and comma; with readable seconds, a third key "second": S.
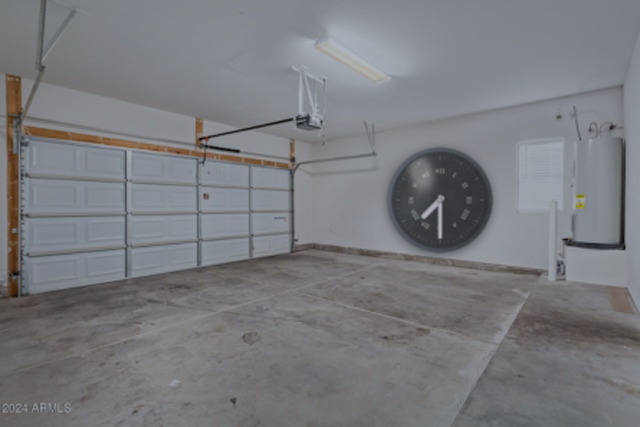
{"hour": 7, "minute": 30}
